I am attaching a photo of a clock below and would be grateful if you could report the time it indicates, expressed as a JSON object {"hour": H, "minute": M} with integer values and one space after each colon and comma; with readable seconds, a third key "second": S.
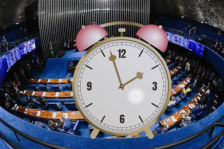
{"hour": 1, "minute": 57}
